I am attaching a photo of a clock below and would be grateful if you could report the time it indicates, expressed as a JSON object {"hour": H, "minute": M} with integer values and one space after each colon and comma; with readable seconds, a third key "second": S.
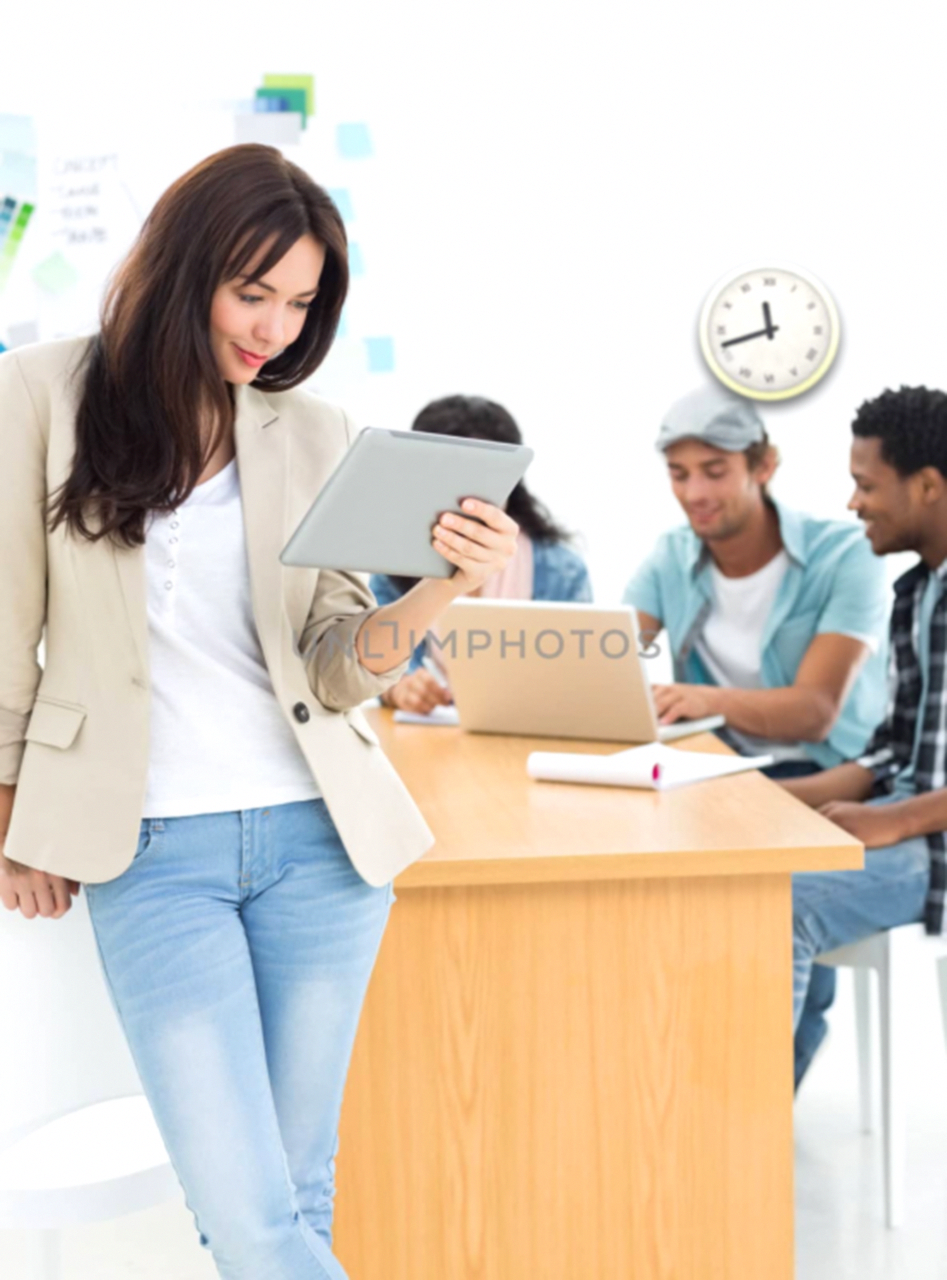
{"hour": 11, "minute": 42}
